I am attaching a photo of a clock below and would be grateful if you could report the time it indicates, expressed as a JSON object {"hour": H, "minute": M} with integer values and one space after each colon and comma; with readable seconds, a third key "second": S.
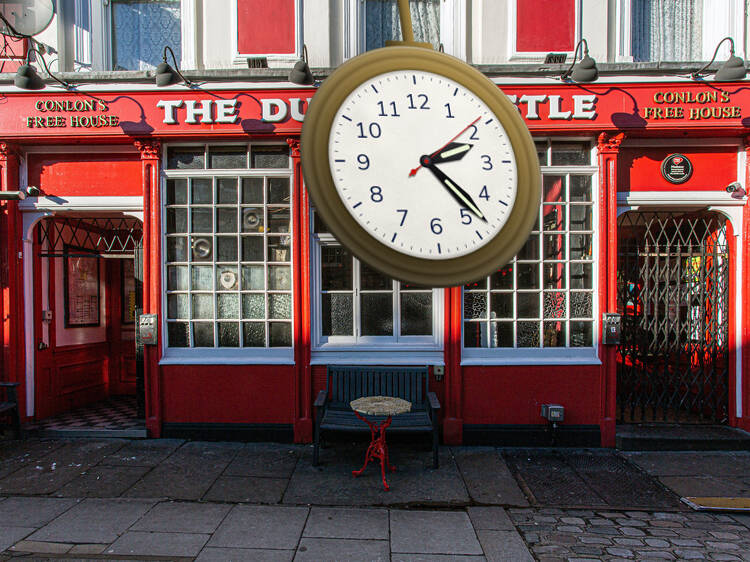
{"hour": 2, "minute": 23, "second": 9}
